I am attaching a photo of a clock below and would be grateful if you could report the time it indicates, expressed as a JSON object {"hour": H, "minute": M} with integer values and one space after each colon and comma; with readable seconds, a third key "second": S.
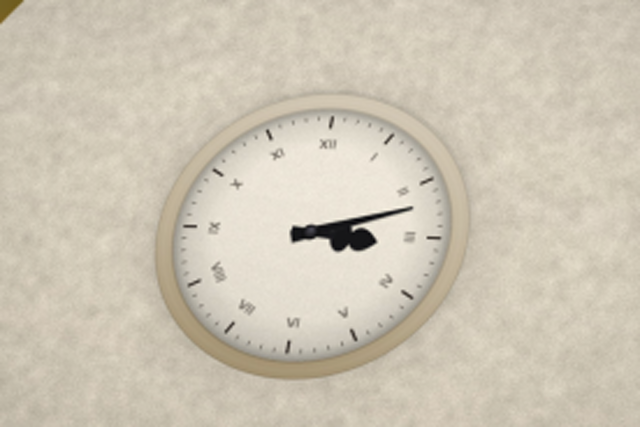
{"hour": 3, "minute": 12}
